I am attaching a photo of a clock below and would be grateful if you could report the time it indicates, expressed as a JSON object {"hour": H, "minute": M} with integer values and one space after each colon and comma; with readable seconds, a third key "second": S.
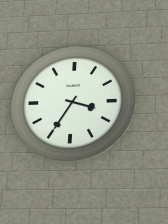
{"hour": 3, "minute": 35}
